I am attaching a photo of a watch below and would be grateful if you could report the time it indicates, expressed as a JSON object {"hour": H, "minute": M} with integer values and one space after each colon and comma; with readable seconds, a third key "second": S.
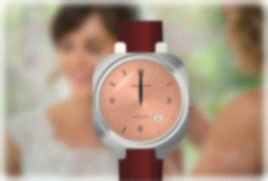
{"hour": 12, "minute": 0}
